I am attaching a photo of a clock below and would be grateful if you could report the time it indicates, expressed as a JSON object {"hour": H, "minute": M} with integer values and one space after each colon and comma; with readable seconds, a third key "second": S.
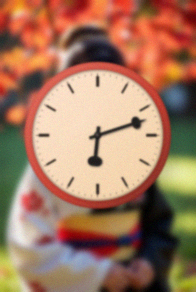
{"hour": 6, "minute": 12}
